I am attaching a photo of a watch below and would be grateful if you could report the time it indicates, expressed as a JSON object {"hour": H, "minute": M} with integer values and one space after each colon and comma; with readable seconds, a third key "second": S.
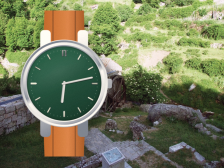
{"hour": 6, "minute": 13}
